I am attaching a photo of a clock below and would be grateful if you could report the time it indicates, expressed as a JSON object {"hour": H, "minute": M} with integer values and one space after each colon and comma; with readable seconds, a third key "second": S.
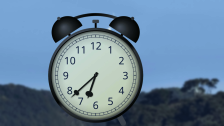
{"hour": 6, "minute": 38}
